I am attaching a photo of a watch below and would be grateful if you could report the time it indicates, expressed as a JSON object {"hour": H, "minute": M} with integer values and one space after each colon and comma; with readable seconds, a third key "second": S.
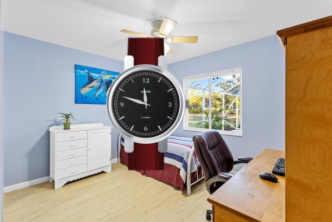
{"hour": 11, "minute": 48}
